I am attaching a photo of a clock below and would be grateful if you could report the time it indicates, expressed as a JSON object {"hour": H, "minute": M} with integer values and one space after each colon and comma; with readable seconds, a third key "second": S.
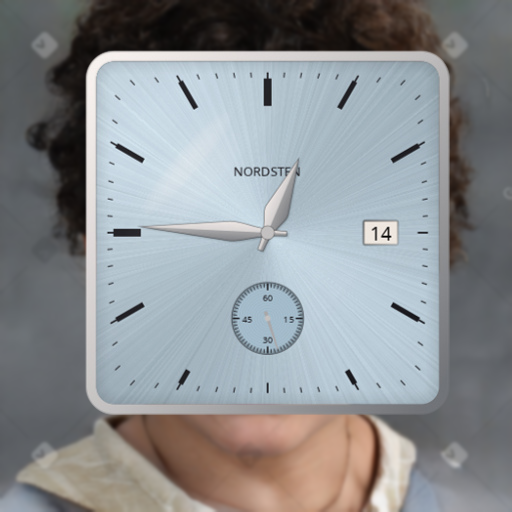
{"hour": 12, "minute": 45, "second": 27}
